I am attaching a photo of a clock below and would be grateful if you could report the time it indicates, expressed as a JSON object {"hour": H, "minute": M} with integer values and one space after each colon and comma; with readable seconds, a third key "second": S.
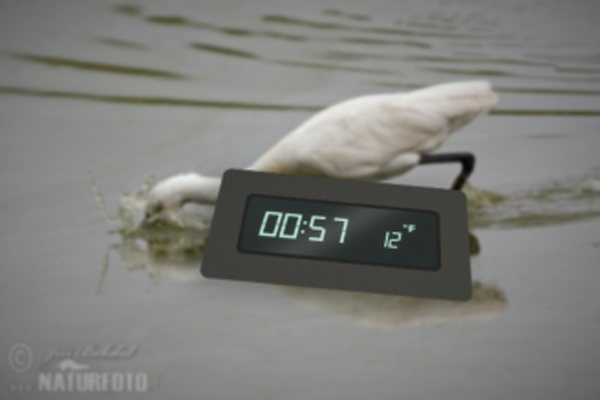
{"hour": 0, "minute": 57}
